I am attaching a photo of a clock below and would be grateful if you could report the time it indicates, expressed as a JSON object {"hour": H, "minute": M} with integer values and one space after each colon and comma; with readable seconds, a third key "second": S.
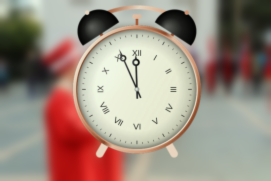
{"hour": 11, "minute": 56}
